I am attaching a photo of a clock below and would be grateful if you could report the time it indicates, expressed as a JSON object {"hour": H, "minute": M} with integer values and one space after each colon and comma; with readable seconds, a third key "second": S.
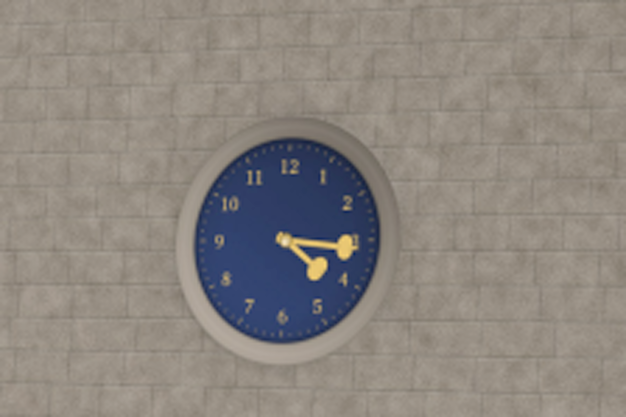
{"hour": 4, "minute": 16}
